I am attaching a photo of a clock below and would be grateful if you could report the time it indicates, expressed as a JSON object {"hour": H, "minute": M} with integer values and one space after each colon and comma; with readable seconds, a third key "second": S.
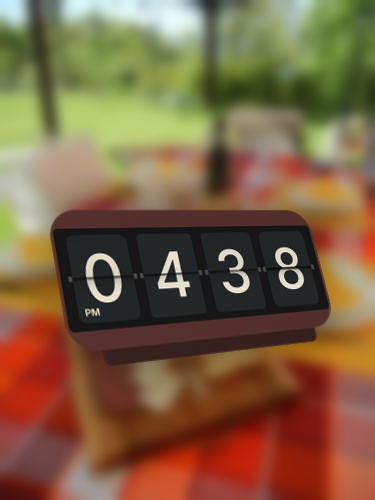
{"hour": 4, "minute": 38}
